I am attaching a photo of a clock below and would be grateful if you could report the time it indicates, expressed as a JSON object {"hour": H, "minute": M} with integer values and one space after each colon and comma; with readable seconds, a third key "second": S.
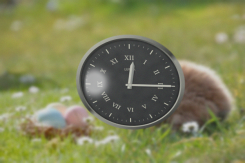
{"hour": 12, "minute": 15}
